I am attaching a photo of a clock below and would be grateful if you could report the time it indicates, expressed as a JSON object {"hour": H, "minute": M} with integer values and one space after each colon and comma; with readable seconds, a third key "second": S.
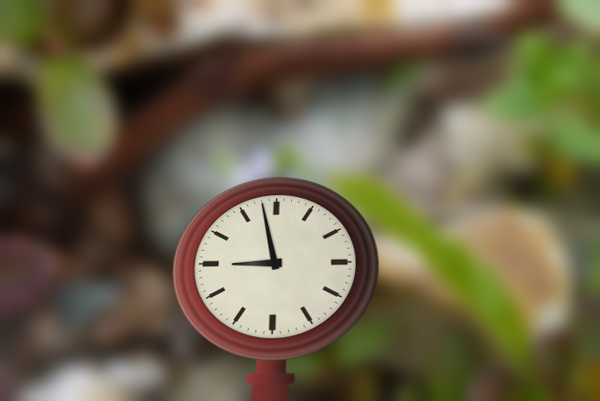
{"hour": 8, "minute": 58}
